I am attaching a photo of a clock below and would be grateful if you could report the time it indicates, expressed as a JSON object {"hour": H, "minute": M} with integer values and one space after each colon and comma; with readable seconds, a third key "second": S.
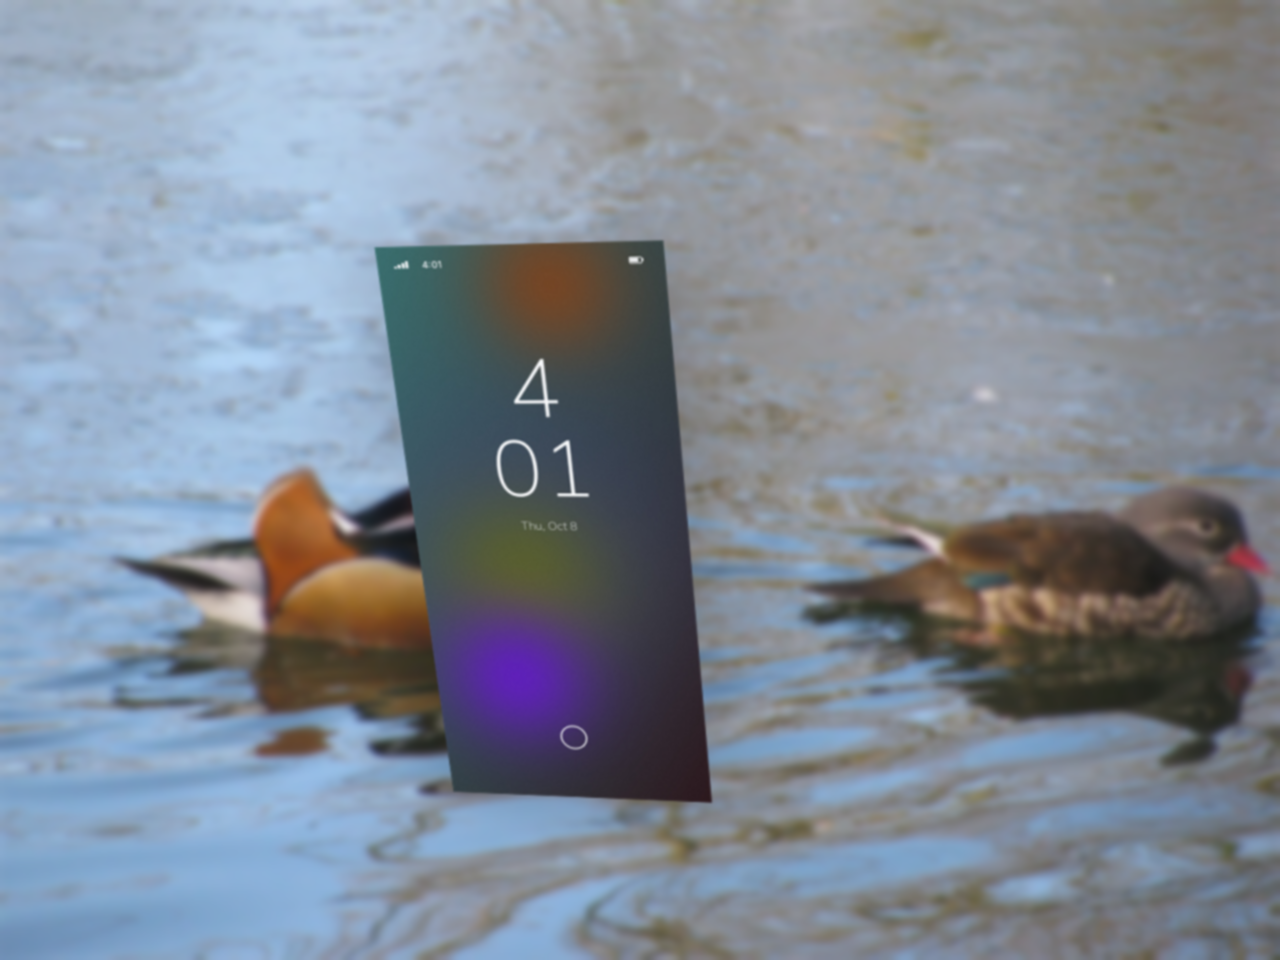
{"hour": 4, "minute": 1}
